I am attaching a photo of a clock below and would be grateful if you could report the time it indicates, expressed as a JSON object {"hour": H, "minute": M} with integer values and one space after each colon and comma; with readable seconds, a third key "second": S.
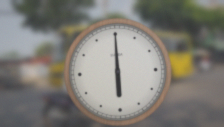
{"hour": 6, "minute": 0}
